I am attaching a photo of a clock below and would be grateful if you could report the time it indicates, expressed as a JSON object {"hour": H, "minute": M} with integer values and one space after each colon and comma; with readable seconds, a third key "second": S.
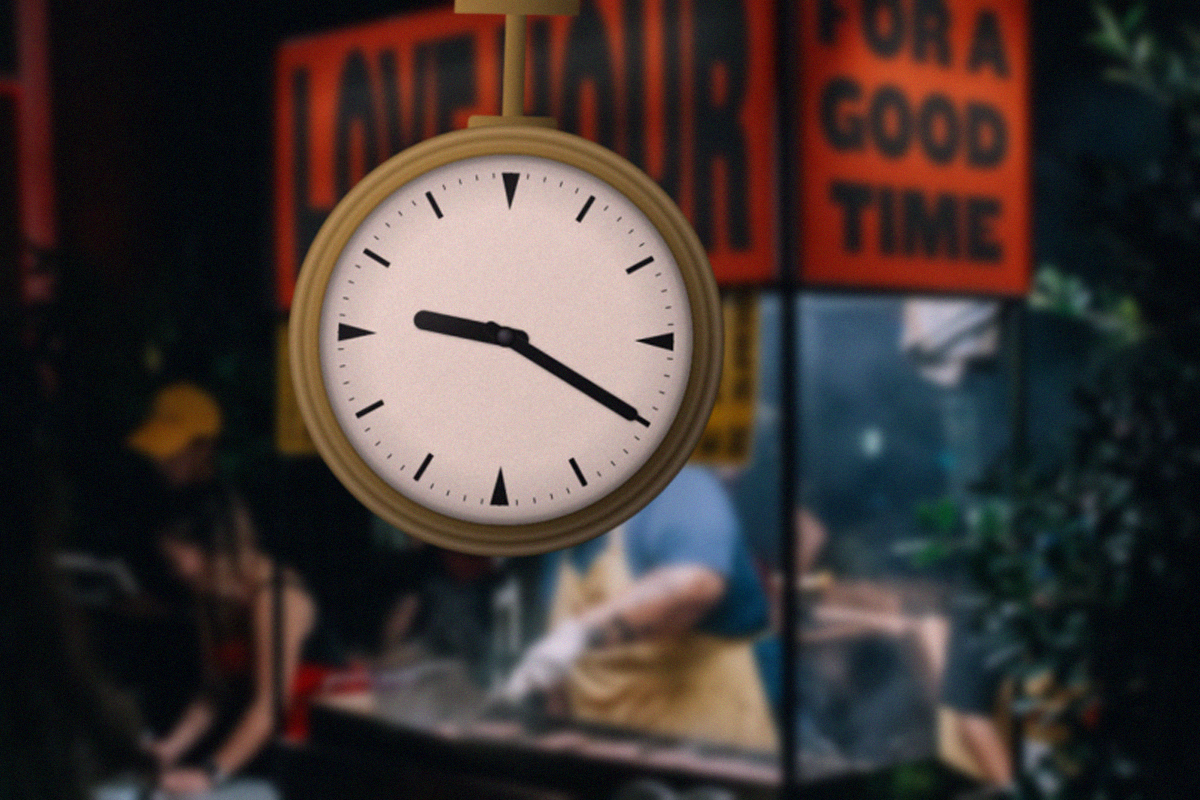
{"hour": 9, "minute": 20}
